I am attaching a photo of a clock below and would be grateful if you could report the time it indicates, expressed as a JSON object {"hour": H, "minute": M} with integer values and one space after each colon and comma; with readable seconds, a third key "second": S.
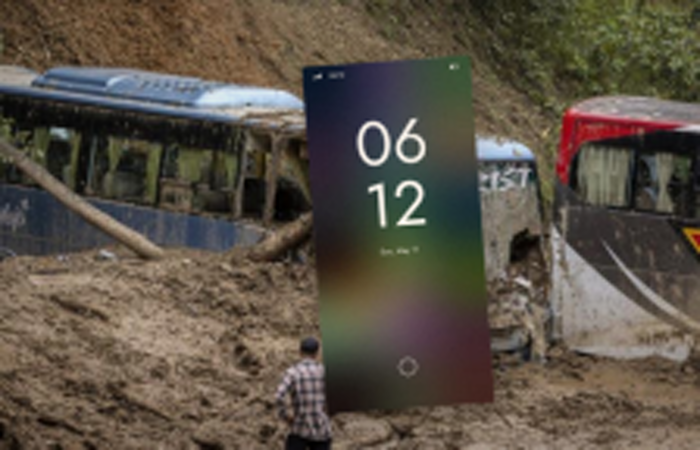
{"hour": 6, "minute": 12}
